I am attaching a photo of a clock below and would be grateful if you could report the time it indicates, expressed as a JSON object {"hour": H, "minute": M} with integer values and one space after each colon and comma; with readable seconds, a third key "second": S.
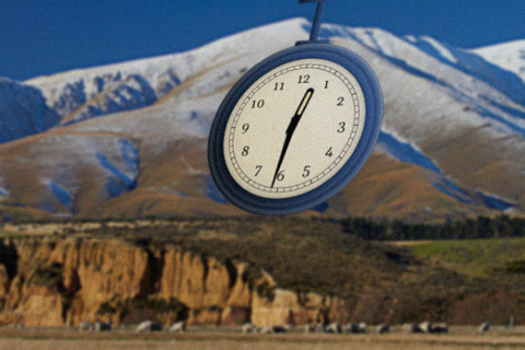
{"hour": 12, "minute": 31}
